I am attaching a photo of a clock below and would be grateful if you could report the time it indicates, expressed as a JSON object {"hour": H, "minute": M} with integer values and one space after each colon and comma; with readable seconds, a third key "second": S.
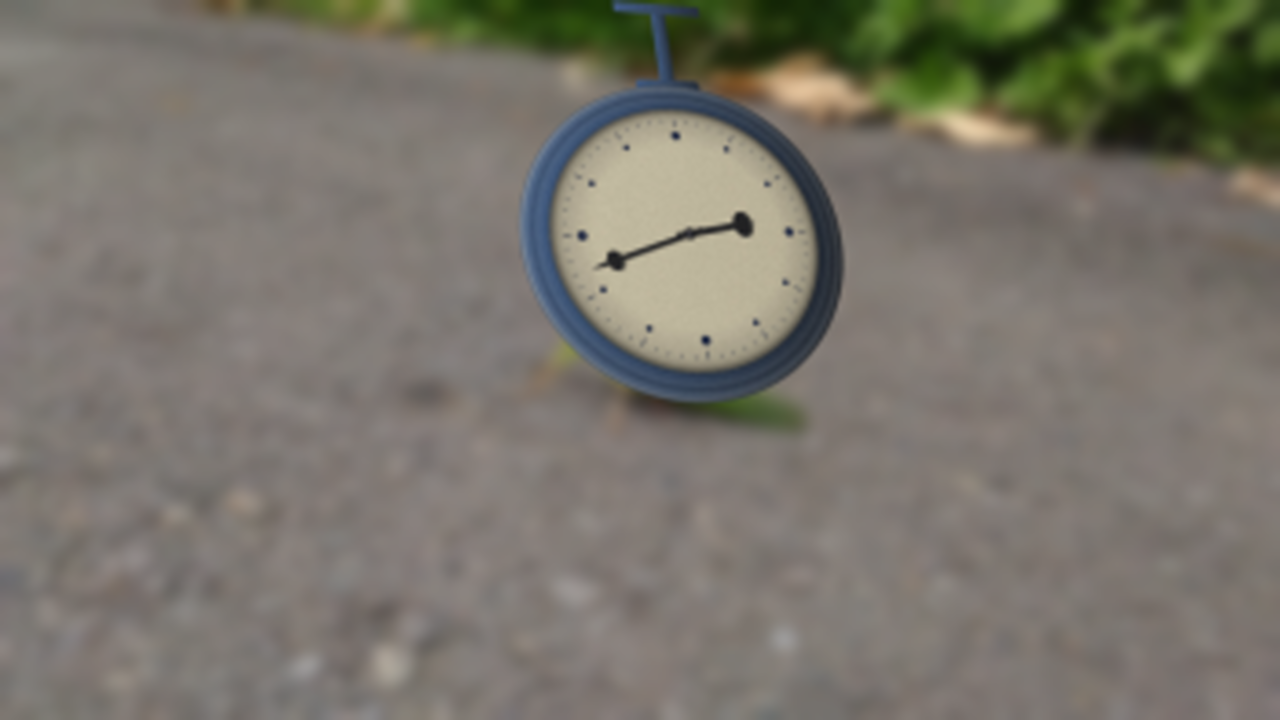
{"hour": 2, "minute": 42}
